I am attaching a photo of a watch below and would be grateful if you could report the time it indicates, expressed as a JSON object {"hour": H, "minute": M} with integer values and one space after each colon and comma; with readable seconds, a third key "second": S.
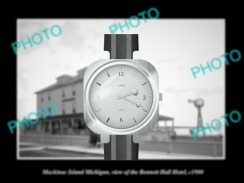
{"hour": 2, "minute": 19}
